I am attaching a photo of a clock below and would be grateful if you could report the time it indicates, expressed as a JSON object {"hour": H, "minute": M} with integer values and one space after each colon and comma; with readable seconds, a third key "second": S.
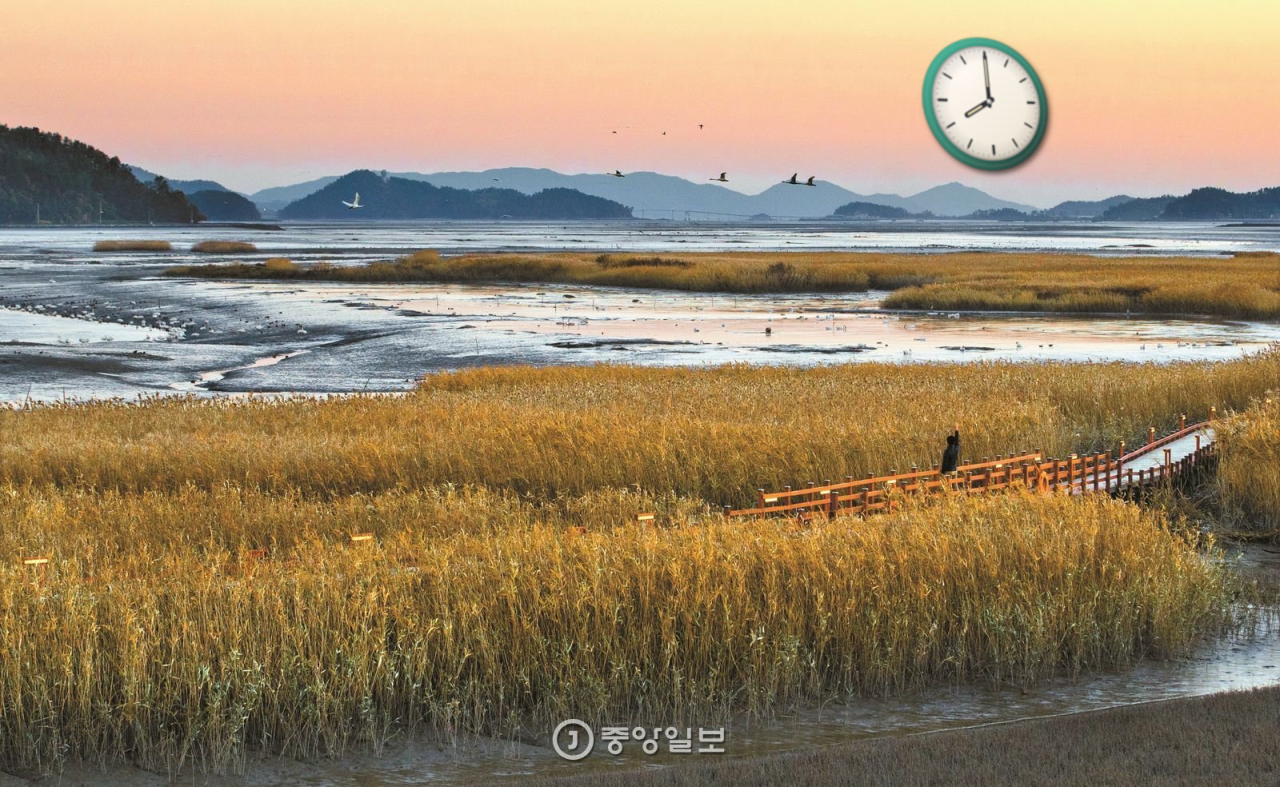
{"hour": 8, "minute": 0}
